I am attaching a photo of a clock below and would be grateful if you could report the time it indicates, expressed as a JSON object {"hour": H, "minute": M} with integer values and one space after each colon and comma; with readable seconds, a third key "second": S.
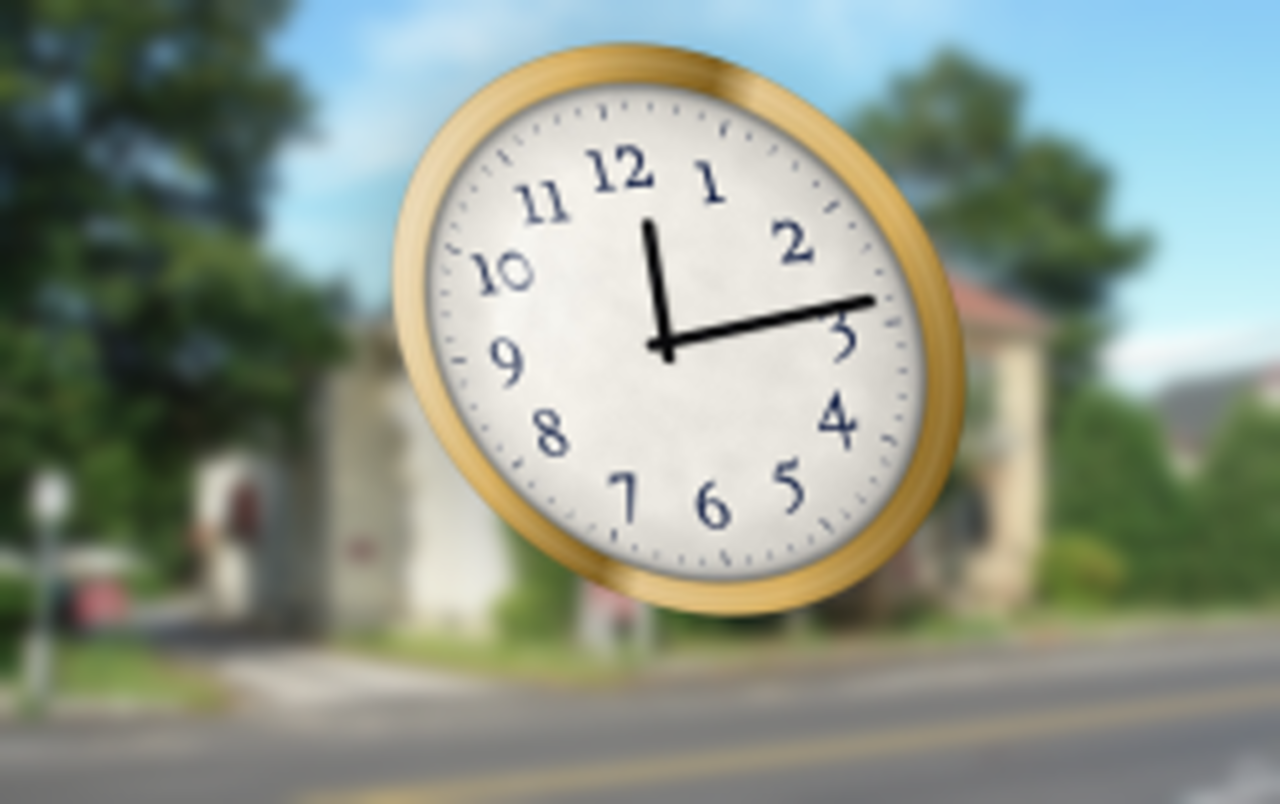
{"hour": 12, "minute": 14}
